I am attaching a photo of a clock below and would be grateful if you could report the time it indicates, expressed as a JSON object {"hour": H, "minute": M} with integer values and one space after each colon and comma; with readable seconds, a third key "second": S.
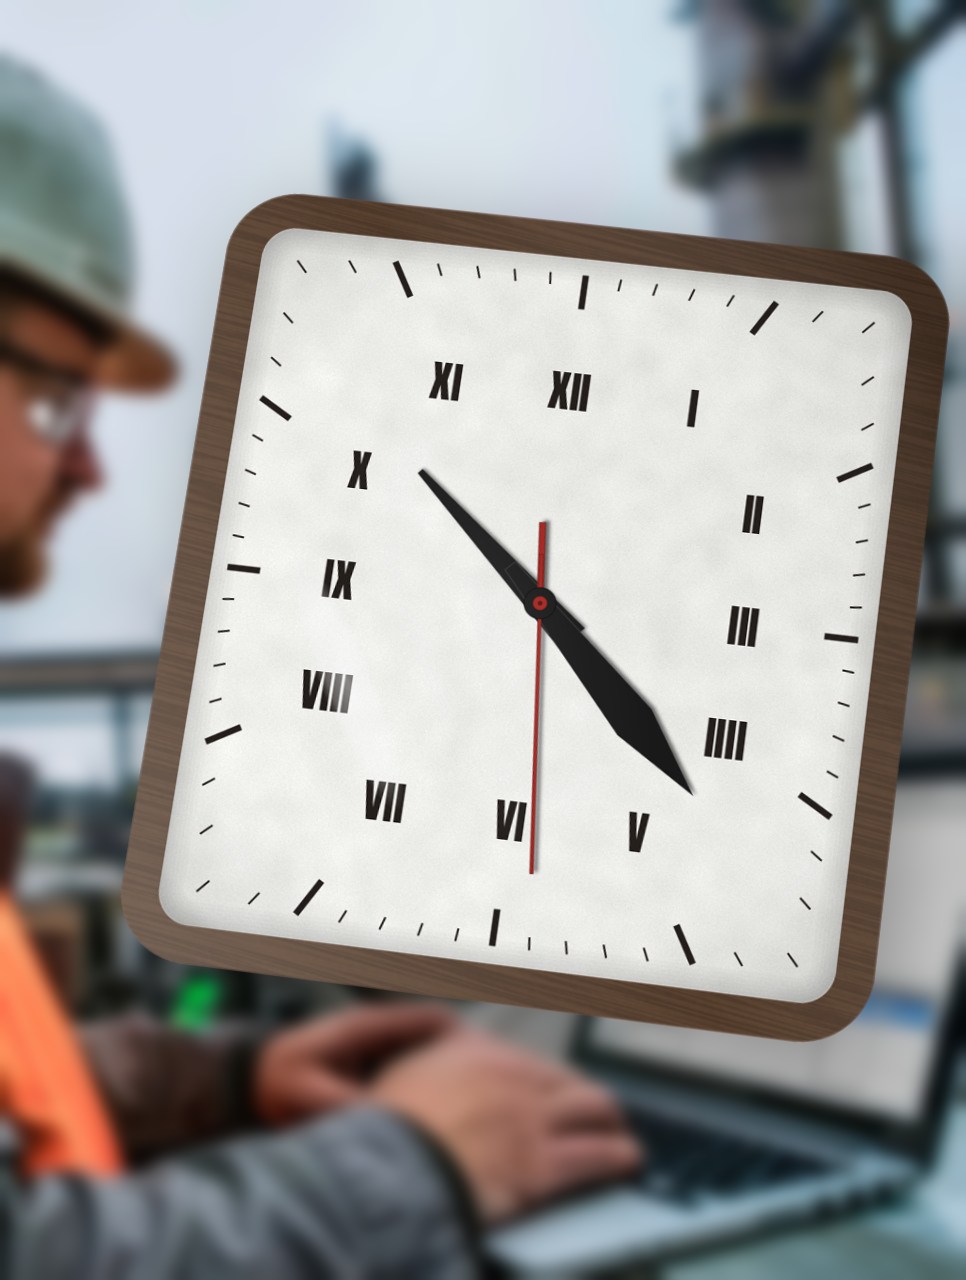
{"hour": 10, "minute": 22, "second": 29}
